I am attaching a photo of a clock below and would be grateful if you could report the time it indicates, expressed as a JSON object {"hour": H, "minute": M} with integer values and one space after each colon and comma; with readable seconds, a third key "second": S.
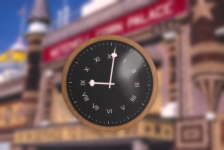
{"hour": 9, "minute": 1}
